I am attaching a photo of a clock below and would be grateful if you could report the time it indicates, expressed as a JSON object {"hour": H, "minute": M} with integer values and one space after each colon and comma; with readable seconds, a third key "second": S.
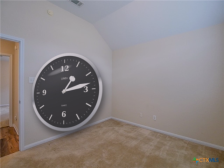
{"hour": 1, "minute": 13}
